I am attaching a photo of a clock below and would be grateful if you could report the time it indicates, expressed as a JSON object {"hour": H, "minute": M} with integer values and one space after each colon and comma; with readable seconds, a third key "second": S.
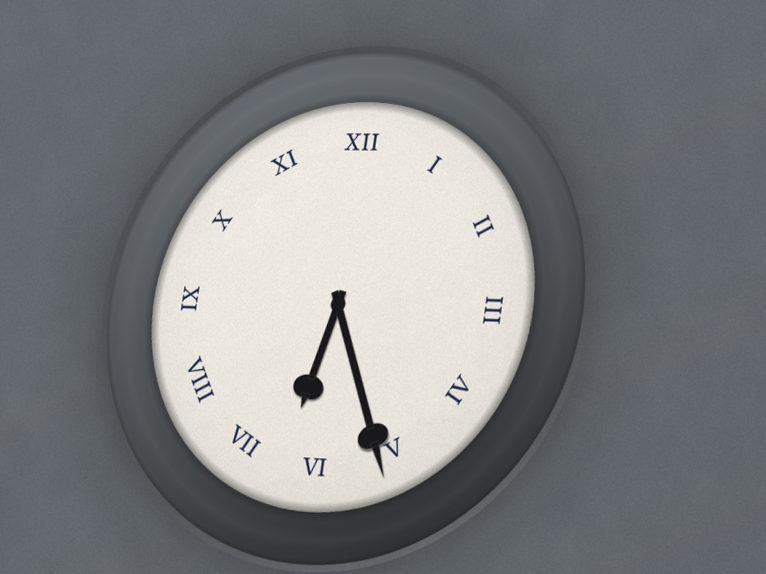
{"hour": 6, "minute": 26}
